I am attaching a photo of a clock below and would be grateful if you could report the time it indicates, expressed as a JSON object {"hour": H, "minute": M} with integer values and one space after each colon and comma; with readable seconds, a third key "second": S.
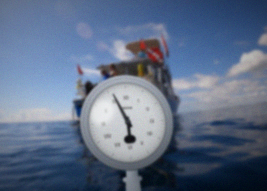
{"hour": 5, "minute": 56}
